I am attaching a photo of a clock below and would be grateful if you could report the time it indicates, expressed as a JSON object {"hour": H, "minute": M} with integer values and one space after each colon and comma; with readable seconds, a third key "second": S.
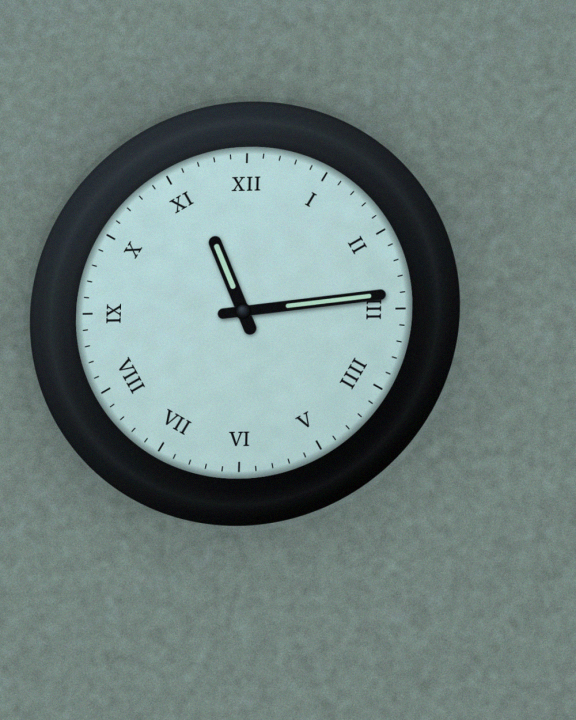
{"hour": 11, "minute": 14}
